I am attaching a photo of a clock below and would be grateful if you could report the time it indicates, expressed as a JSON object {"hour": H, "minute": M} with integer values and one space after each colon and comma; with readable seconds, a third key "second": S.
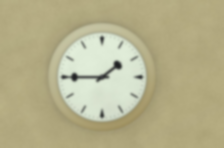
{"hour": 1, "minute": 45}
